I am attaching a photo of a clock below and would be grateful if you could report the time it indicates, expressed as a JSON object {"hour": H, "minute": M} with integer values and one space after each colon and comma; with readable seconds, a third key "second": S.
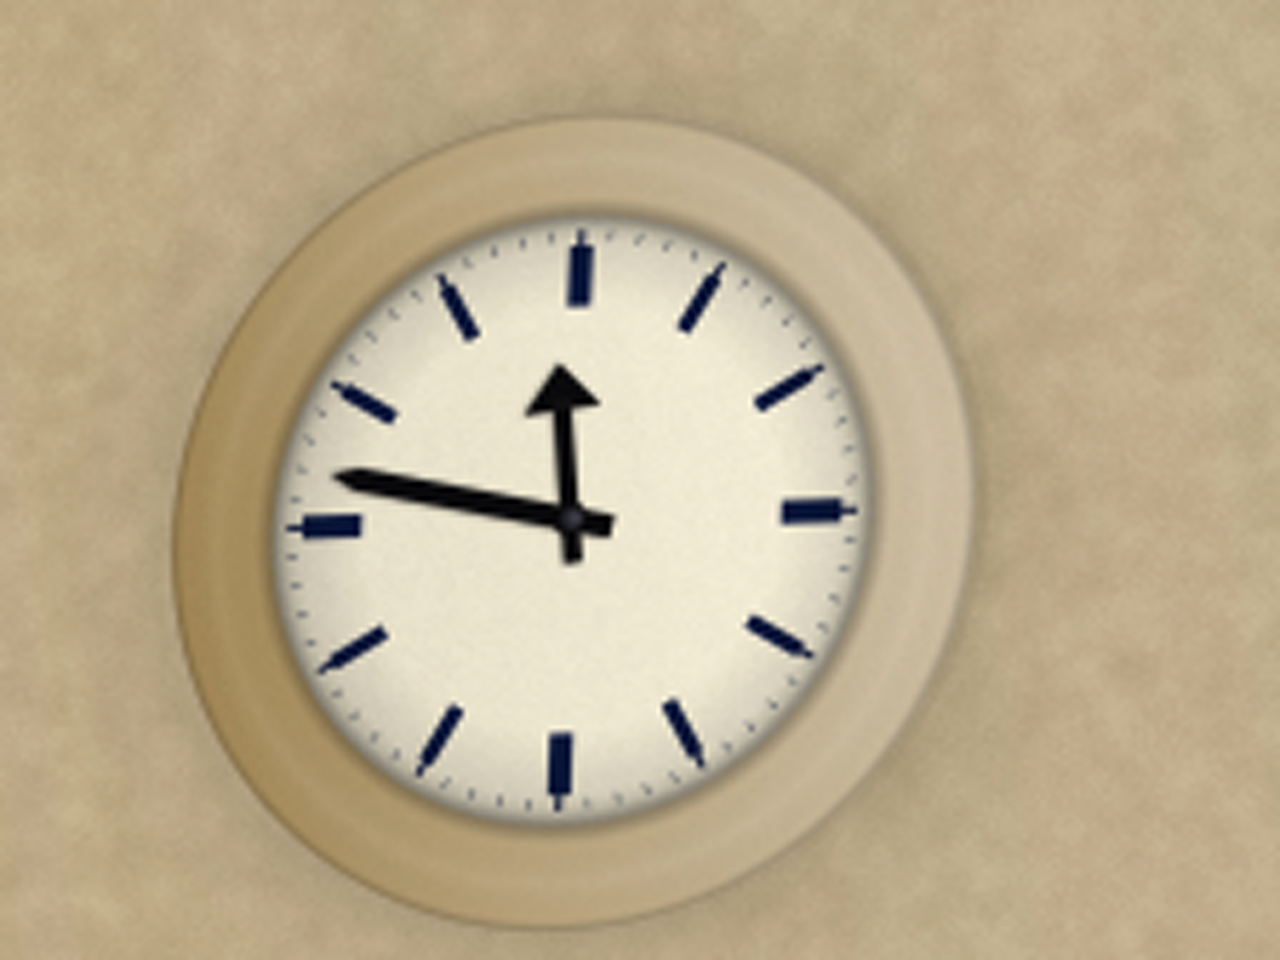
{"hour": 11, "minute": 47}
